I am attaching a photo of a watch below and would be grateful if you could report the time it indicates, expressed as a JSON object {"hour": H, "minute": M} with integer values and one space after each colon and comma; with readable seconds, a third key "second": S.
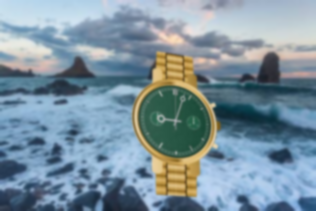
{"hour": 9, "minute": 3}
